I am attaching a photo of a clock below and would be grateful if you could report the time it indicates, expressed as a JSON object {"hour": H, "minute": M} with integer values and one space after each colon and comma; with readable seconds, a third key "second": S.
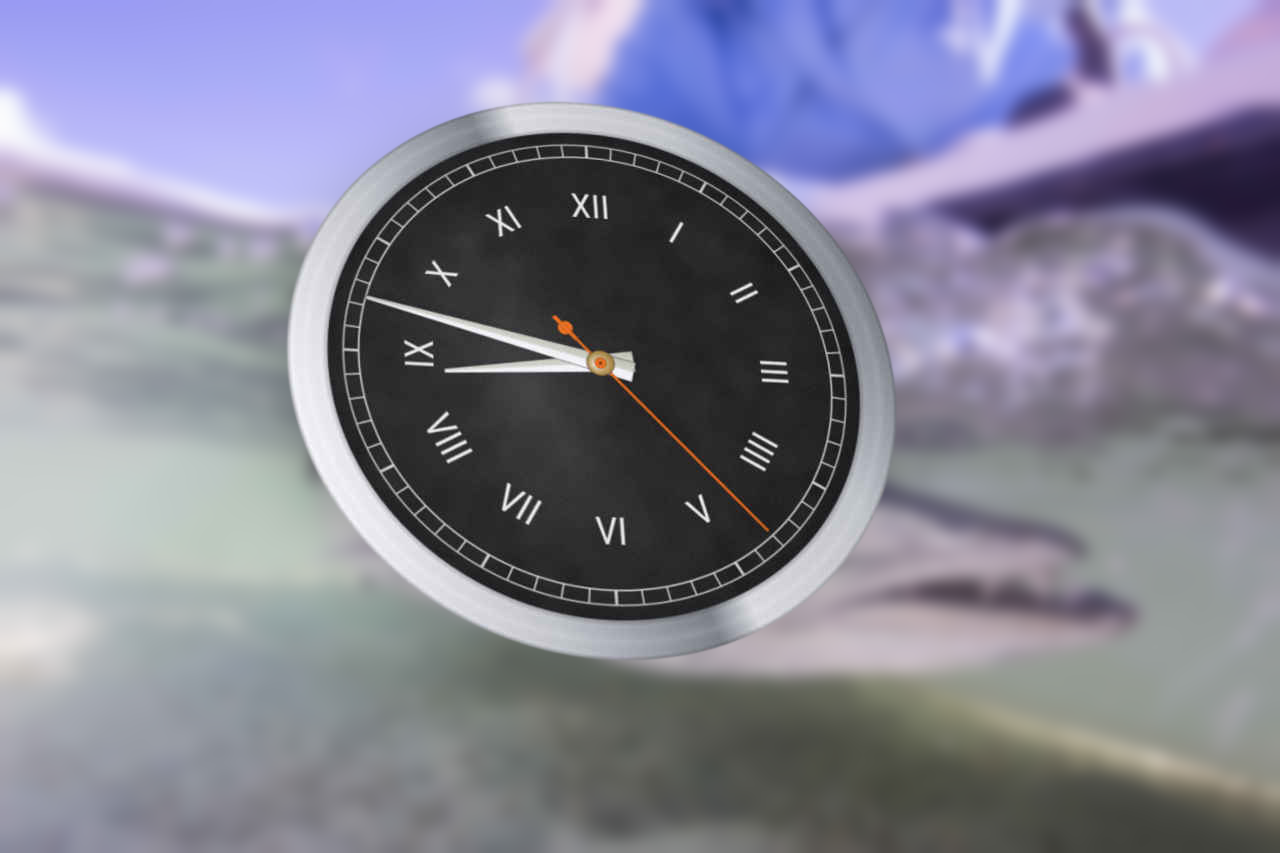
{"hour": 8, "minute": 47, "second": 23}
